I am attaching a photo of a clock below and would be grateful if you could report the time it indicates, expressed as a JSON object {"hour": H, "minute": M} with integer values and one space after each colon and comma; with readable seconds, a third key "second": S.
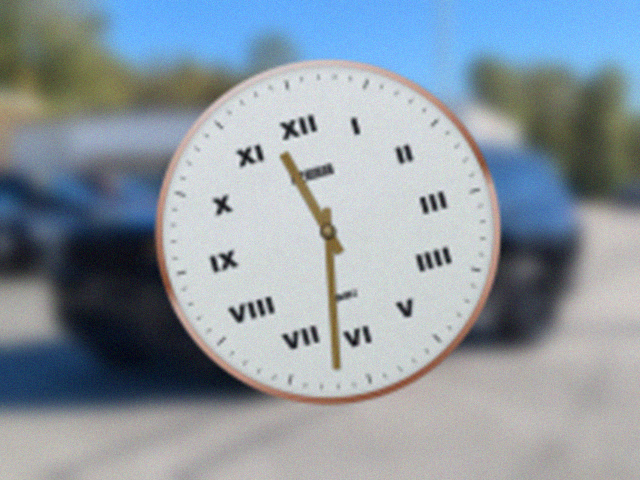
{"hour": 11, "minute": 32}
